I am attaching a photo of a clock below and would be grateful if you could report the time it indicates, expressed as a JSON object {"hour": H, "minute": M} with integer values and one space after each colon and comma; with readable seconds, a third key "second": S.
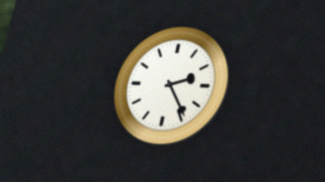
{"hour": 2, "minute": 24}
